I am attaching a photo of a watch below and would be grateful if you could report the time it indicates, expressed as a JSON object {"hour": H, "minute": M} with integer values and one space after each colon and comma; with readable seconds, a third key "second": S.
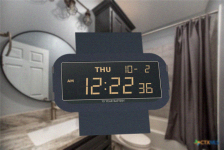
{"hour": 12, "minute": 22, "second": 36}
